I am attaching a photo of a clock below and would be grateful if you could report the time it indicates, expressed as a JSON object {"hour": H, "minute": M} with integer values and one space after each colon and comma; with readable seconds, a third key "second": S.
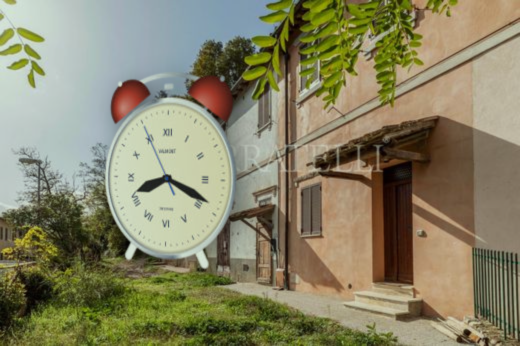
{"hour": 8, "minute": 18, "second": 55}
